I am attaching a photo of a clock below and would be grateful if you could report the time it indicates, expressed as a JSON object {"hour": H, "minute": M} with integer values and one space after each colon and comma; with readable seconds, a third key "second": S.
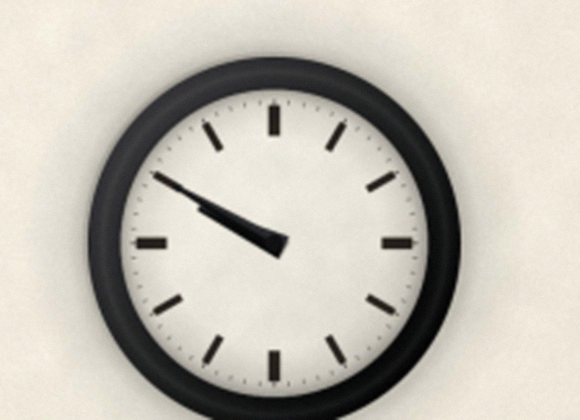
{"hour": 9, "minute": 50}
